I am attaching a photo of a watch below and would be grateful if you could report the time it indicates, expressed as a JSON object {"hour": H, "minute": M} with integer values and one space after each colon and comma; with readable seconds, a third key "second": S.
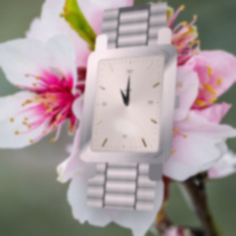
{"hour": 11, "minute": 0}
